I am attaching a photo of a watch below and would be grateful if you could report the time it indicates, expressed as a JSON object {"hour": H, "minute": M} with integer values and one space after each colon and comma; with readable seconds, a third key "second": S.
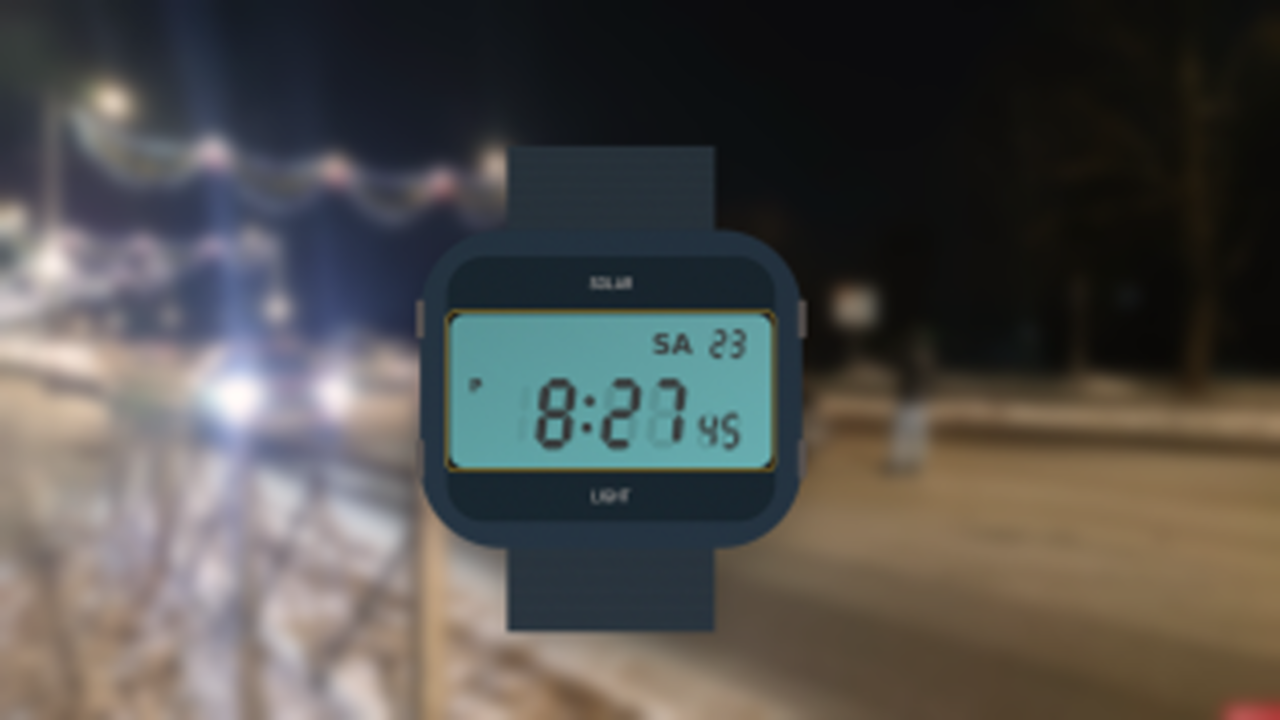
{"hour": 8, "minute": 27, "second": 45}
